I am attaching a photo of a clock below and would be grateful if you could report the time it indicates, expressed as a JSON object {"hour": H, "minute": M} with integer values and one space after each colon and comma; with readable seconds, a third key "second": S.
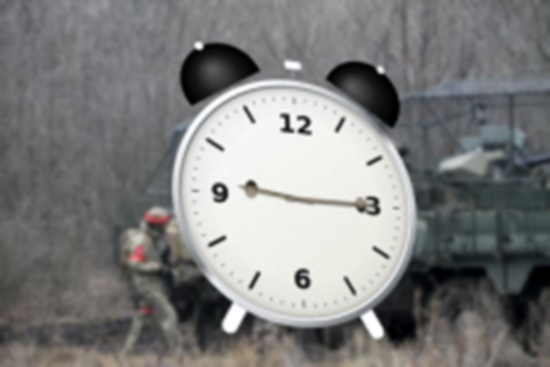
{"hour": 9, "minute": 15}
